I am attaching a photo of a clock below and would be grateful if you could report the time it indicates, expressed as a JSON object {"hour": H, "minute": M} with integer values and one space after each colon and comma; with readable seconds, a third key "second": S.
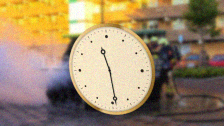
{"hour": 11, "minute": 29}
